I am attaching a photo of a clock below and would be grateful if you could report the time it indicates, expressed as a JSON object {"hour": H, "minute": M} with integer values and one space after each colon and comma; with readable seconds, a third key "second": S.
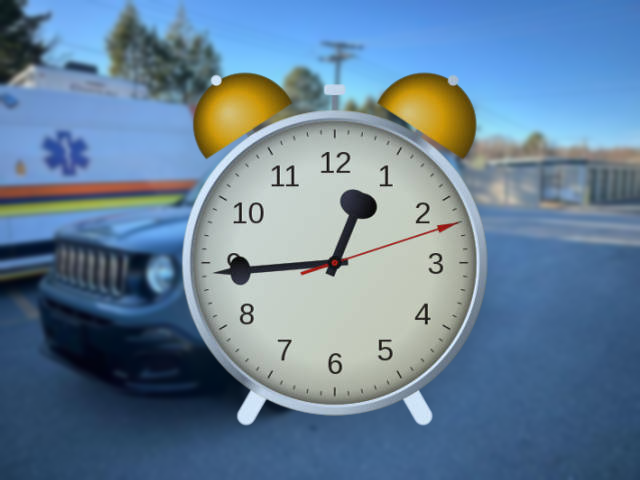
{"hour": 12, "minute": 44, "second": 12}
